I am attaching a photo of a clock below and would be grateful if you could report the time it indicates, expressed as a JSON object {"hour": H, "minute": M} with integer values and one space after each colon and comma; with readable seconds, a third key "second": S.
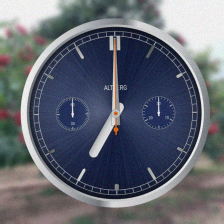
{"hour": 7, "minute": 0}
